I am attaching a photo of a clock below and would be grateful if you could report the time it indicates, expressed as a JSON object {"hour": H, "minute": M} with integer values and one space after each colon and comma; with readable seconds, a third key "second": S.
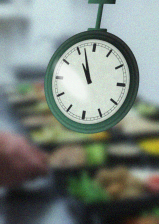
{"hour": 10, "minute": 57}
